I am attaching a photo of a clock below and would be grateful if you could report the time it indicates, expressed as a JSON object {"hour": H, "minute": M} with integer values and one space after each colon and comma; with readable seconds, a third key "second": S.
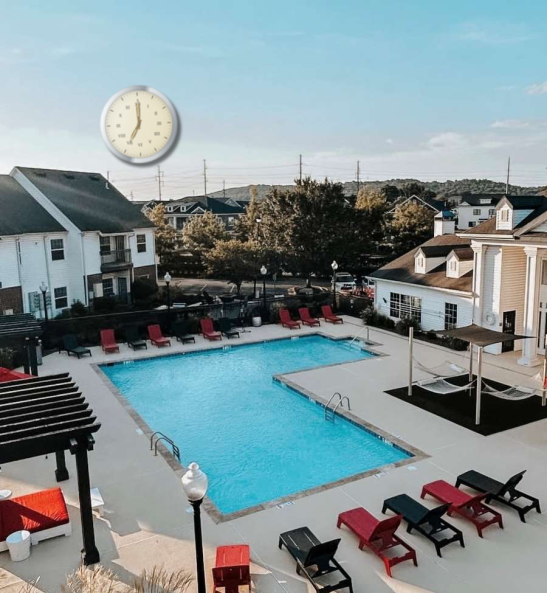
{"hour": 7, "minute": 0}
